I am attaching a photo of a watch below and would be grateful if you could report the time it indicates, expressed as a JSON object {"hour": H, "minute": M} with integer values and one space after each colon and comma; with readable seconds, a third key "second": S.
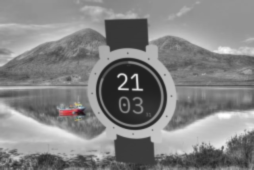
{"hour": 21, "minute": 3}
